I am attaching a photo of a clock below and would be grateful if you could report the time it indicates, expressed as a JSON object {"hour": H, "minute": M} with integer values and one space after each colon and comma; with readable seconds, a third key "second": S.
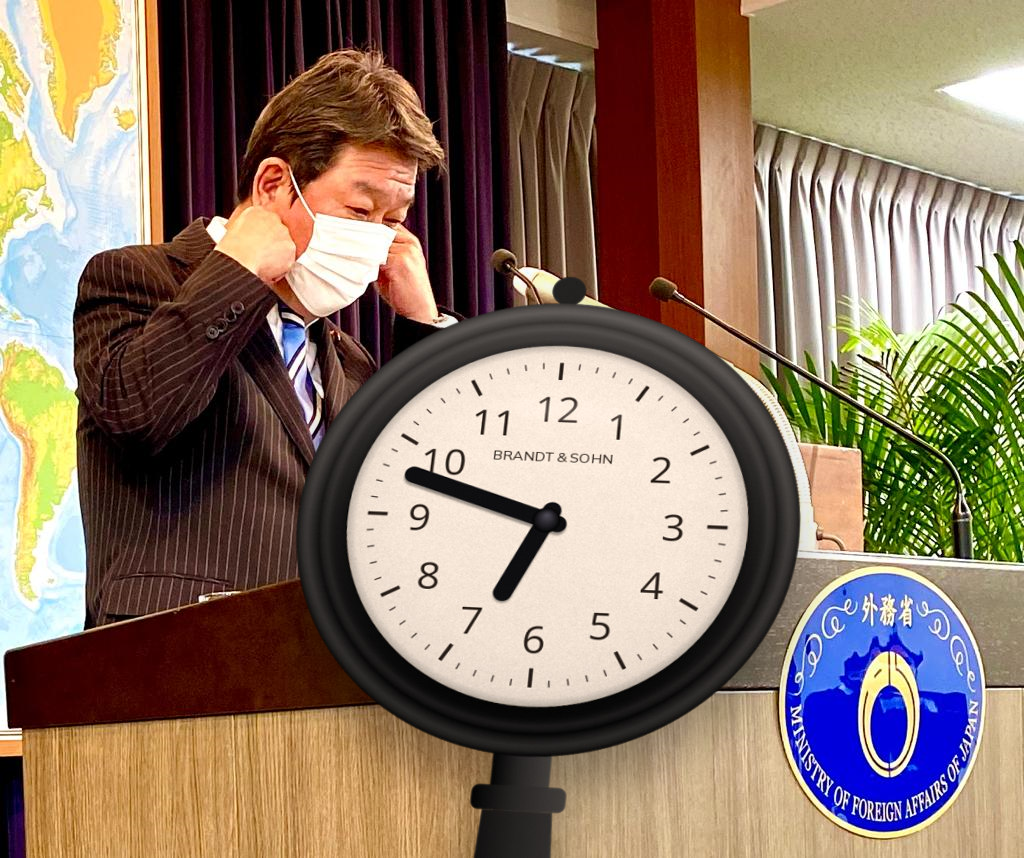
{"hour": 6, "minute": 48}
